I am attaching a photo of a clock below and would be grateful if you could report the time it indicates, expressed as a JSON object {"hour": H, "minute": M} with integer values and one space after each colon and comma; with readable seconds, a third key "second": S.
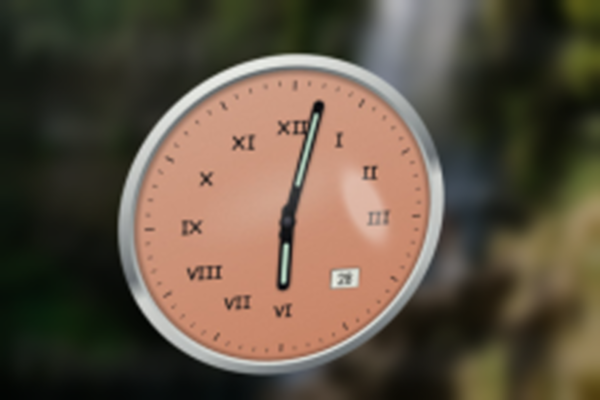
{"hour": 6, "minute": 2}
